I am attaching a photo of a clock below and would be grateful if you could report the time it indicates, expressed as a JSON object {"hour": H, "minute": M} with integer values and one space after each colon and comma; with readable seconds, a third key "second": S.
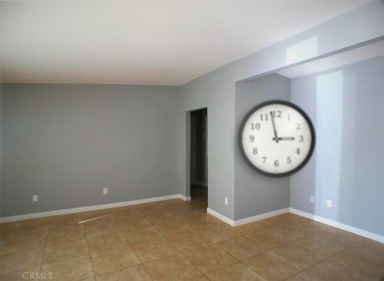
{"hour": 2, "minute": 58}
